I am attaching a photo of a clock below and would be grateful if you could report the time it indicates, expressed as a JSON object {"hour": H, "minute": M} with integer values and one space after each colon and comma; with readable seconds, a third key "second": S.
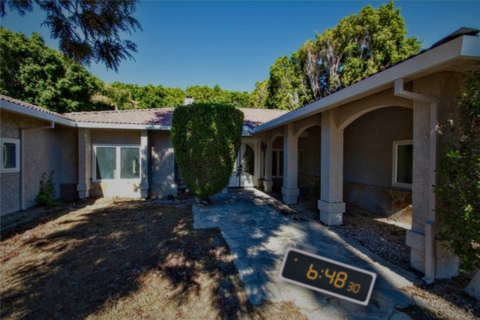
{"hour": 6, "minute": 48}
